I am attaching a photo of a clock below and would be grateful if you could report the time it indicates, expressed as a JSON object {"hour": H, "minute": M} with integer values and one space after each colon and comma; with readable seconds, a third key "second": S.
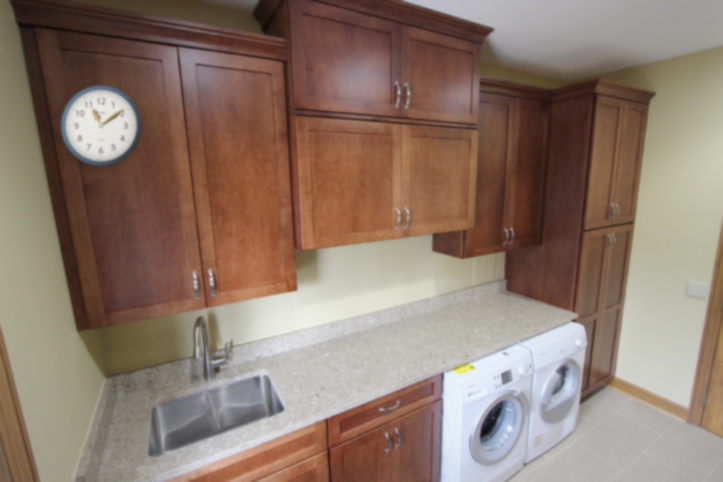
{"hour": 11, "minute": 9}
